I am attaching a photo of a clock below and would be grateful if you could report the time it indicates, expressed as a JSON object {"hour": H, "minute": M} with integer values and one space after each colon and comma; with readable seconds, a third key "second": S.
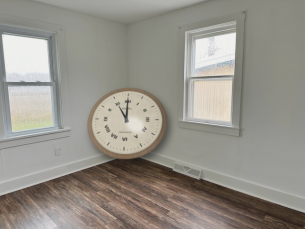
{"hour": 11, "minute": 0}
